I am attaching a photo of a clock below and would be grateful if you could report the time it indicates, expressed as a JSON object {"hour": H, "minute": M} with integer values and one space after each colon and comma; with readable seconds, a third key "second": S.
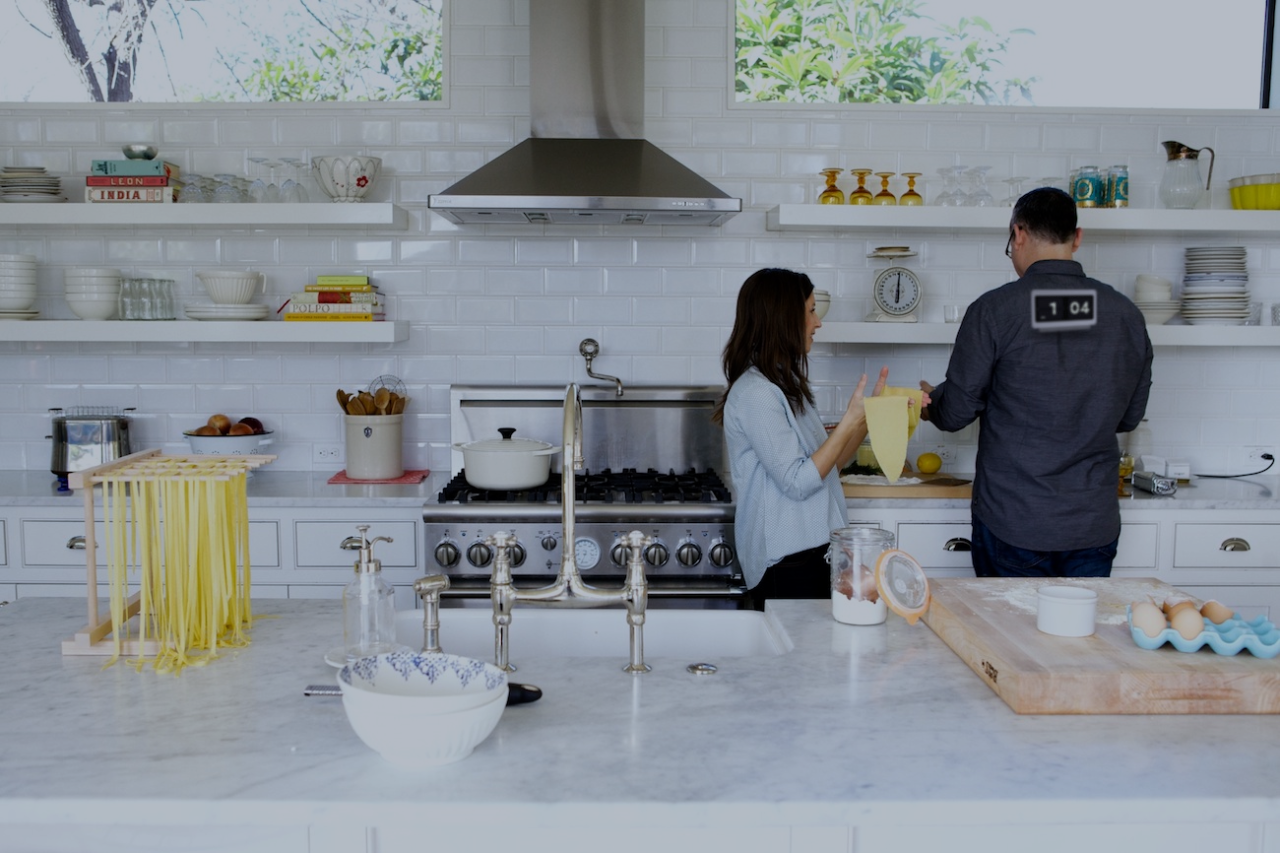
{"hour": 1, "minute": 4}
